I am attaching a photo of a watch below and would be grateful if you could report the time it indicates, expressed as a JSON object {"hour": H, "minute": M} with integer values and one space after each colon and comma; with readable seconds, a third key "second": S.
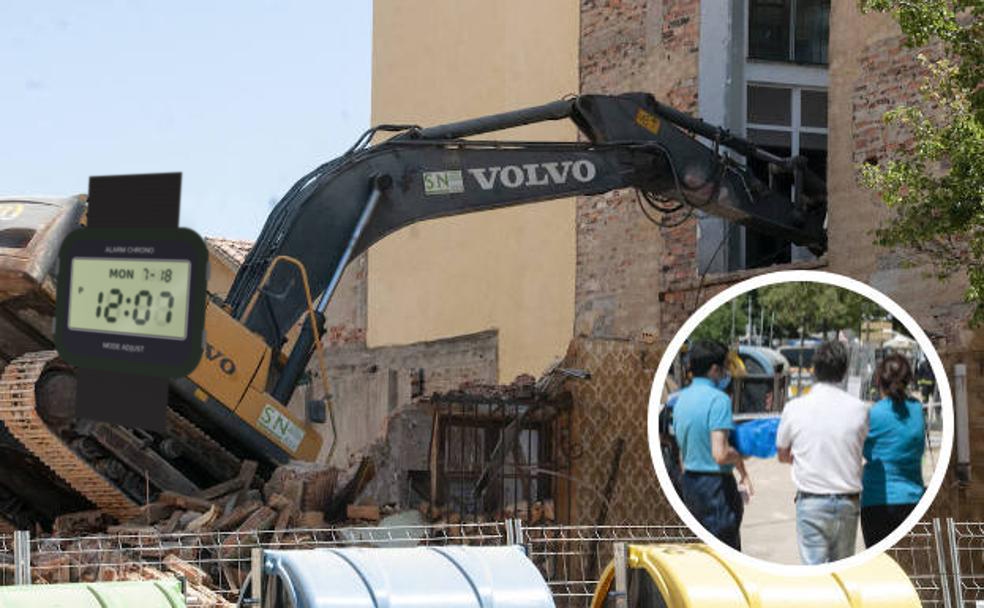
{"hour": 12, "minute": 7}
